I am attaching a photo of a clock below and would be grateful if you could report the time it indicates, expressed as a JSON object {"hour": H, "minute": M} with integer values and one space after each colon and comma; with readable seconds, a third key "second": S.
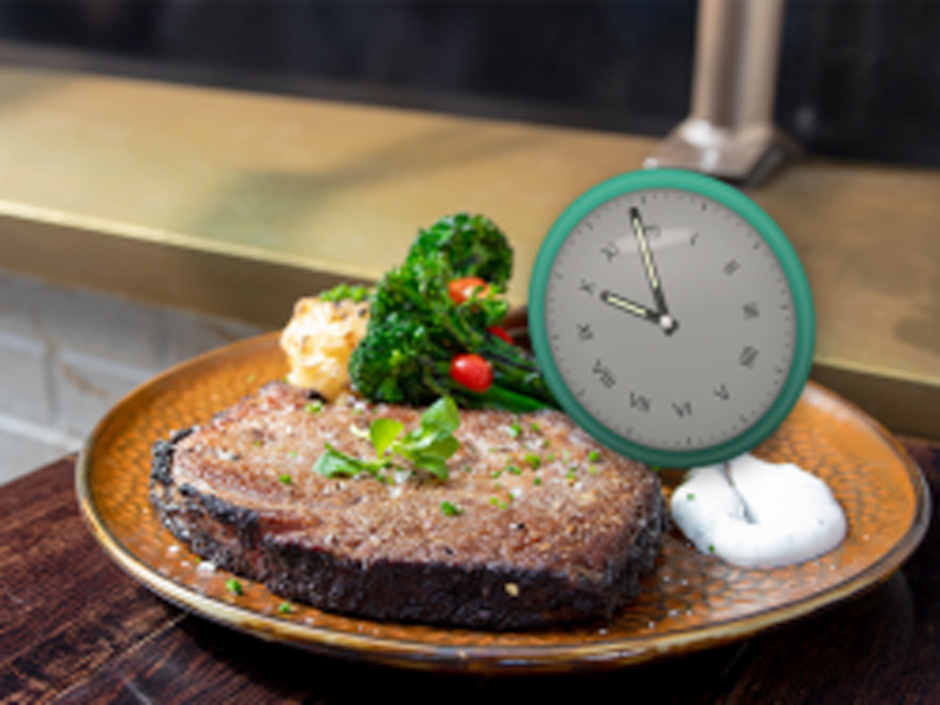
{"hour": 9, "minute": 59}
